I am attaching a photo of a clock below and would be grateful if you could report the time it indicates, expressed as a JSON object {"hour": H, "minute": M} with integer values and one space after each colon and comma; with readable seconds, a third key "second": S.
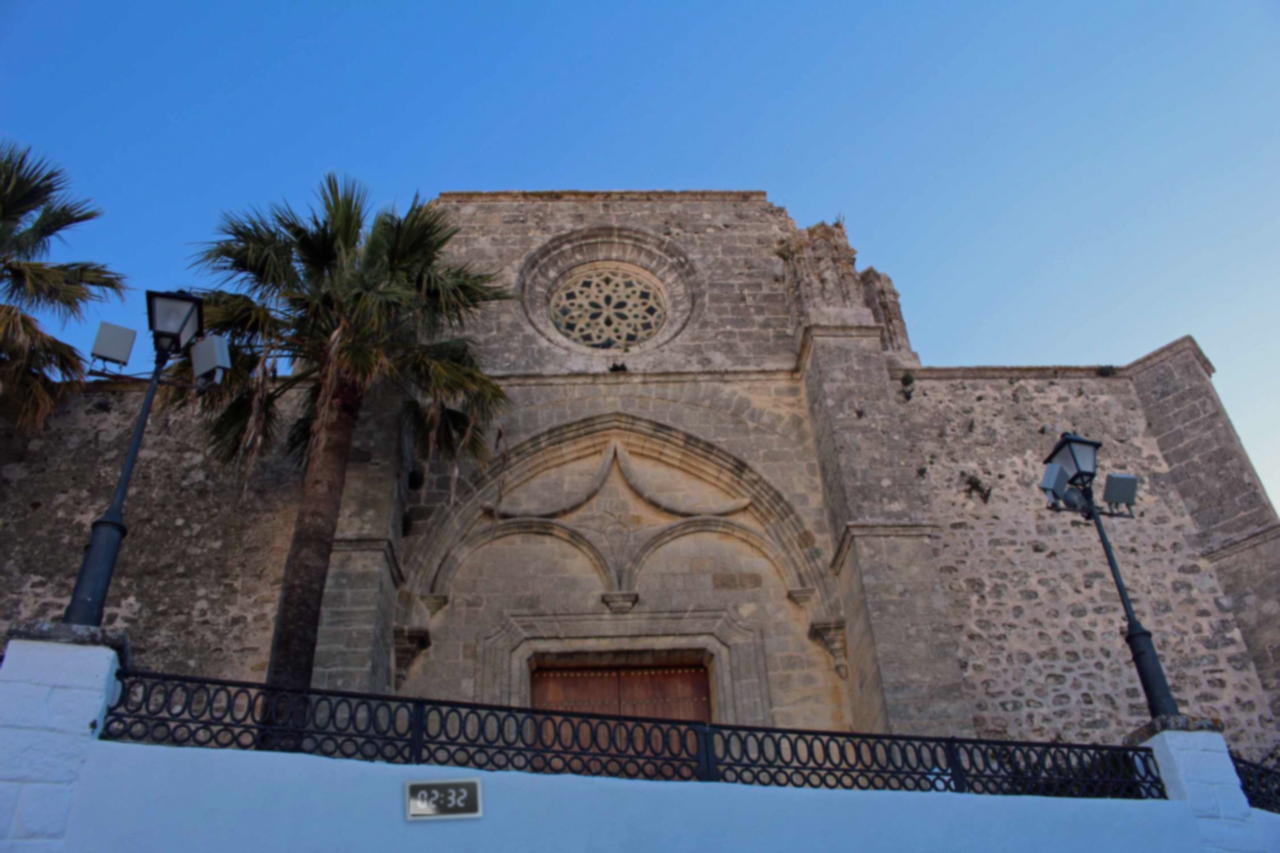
{"hour": 2, "minute": 32}
